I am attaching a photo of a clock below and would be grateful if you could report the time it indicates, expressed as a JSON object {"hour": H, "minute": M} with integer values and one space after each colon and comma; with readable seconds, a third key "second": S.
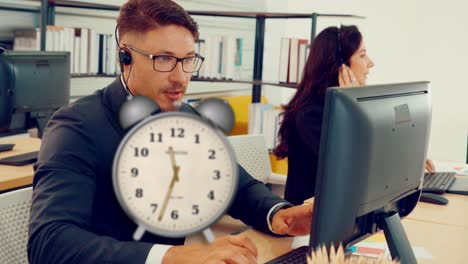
{"hour": 11, "minute": 33}
